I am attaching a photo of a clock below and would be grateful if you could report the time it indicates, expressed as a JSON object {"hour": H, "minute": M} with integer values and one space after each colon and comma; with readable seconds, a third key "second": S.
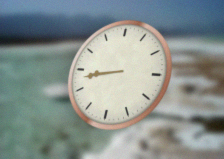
{"hour": 8, "minute": 43}
